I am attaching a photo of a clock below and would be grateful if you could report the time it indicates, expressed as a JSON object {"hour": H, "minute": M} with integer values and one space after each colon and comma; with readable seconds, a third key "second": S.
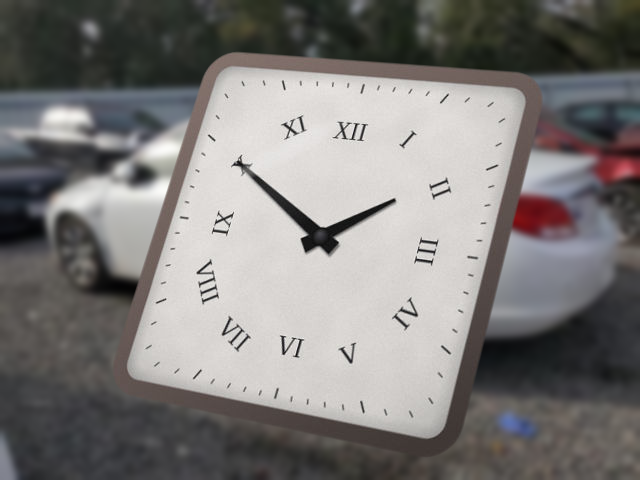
{"hour": 1, "minute": 50}
